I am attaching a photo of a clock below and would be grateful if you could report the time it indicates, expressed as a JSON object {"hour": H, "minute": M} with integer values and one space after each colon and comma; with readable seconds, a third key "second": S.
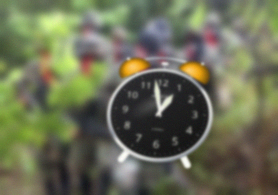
{"hour": 12, "minute": 58}
